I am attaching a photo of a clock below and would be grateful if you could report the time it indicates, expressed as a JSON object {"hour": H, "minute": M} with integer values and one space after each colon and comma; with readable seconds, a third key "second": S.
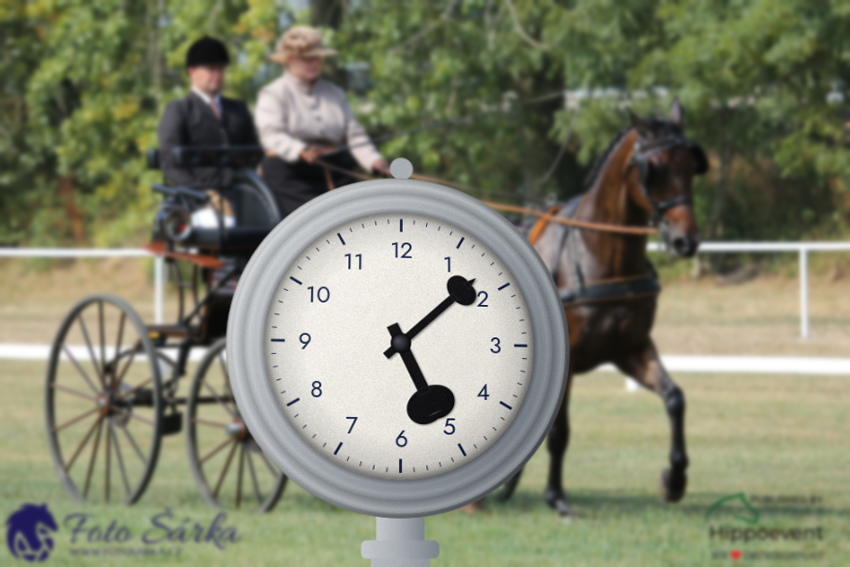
{"hour": 5, "minute": 8}
